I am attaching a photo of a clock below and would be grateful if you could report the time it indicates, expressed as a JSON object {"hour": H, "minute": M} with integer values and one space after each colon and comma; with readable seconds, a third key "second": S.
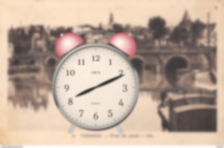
{"hour": 8, "minute": 11}
